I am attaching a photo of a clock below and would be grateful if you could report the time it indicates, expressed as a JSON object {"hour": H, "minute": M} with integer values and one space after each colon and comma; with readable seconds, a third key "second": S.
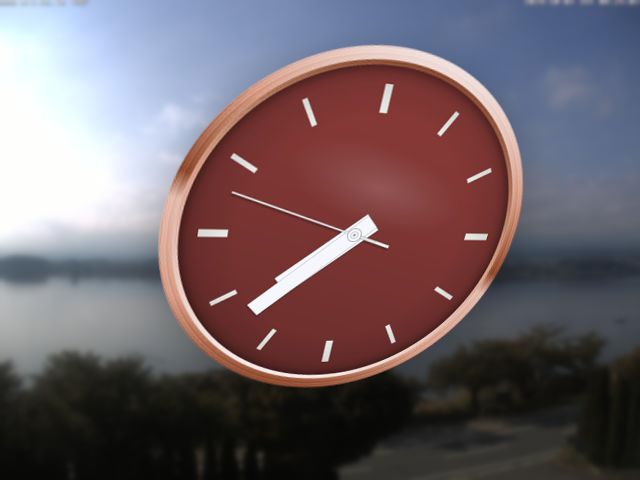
{"hour": 7, "minute": 37, "second": 48}
